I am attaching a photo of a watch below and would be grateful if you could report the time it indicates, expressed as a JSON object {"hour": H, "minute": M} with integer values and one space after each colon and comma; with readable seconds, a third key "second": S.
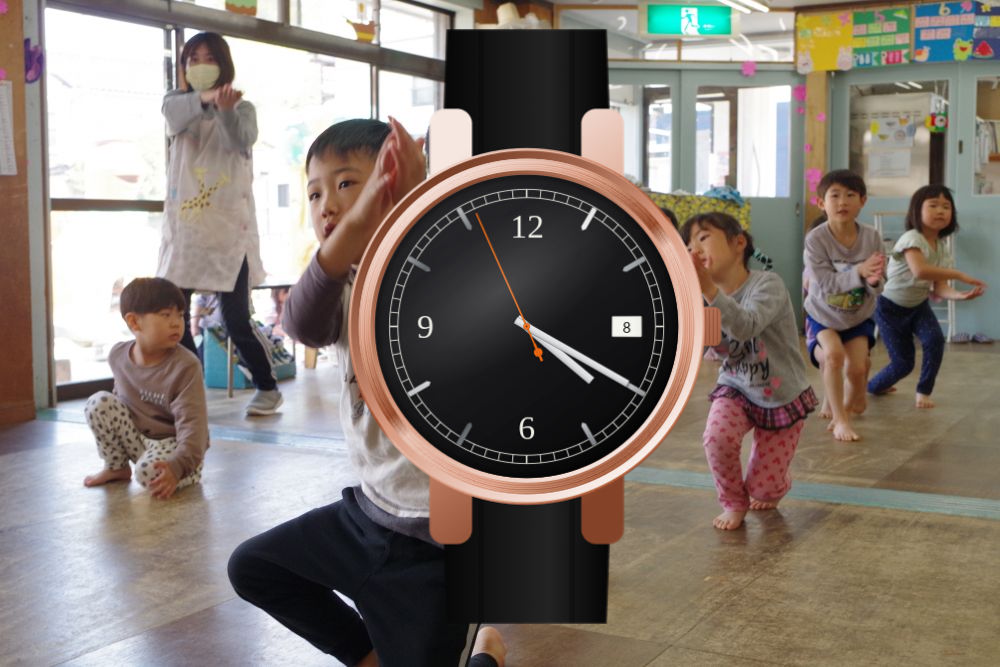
{"hour": 4, "minute": 19, "second": 56}
